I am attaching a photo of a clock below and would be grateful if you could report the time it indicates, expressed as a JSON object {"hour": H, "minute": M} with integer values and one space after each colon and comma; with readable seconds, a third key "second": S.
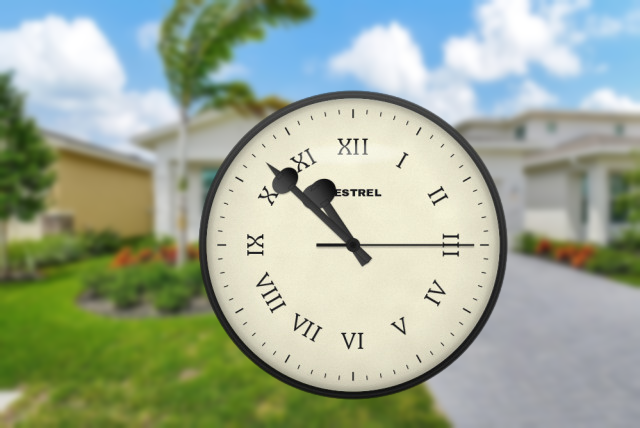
{"hour": 10, "minute": 52, "second": 15}
